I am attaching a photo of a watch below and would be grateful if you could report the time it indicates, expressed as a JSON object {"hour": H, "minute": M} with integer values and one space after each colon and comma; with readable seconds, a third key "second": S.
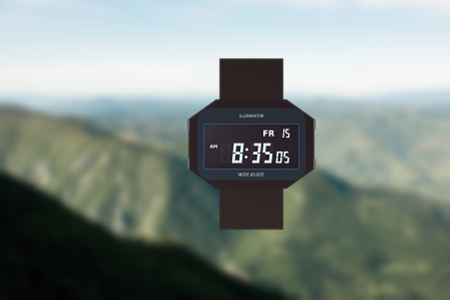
{"hour": 8, "minute": 35, "second": 5}
